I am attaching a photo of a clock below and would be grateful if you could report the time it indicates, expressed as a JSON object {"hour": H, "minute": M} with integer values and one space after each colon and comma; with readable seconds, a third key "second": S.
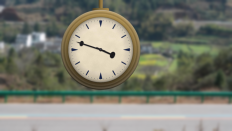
{"hour": 3, "minute": 48}
